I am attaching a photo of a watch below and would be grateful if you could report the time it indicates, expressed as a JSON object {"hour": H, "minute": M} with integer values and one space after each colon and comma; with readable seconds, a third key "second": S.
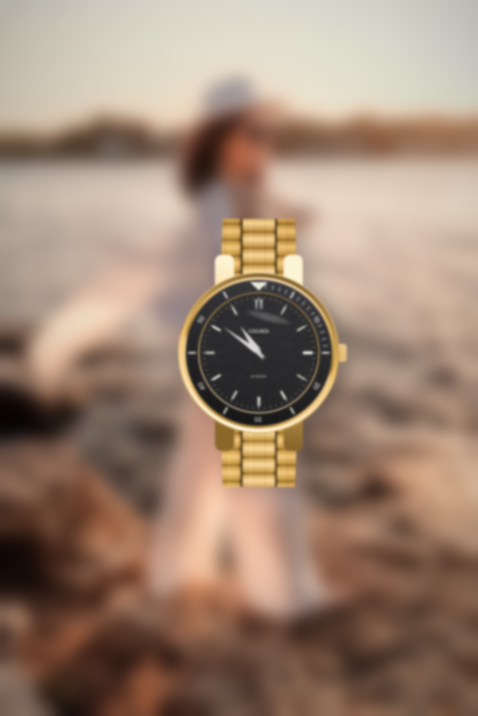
{"hour": 10, "minute": 51}
